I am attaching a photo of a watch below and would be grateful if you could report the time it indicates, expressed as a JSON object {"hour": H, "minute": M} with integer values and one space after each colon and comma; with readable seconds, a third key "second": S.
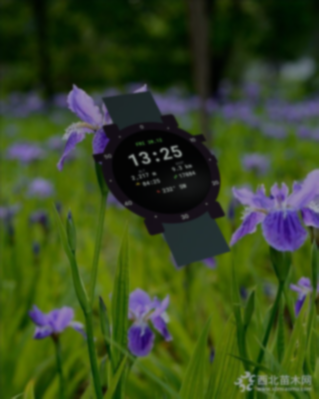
{"hour": 13, "minute": 25}
